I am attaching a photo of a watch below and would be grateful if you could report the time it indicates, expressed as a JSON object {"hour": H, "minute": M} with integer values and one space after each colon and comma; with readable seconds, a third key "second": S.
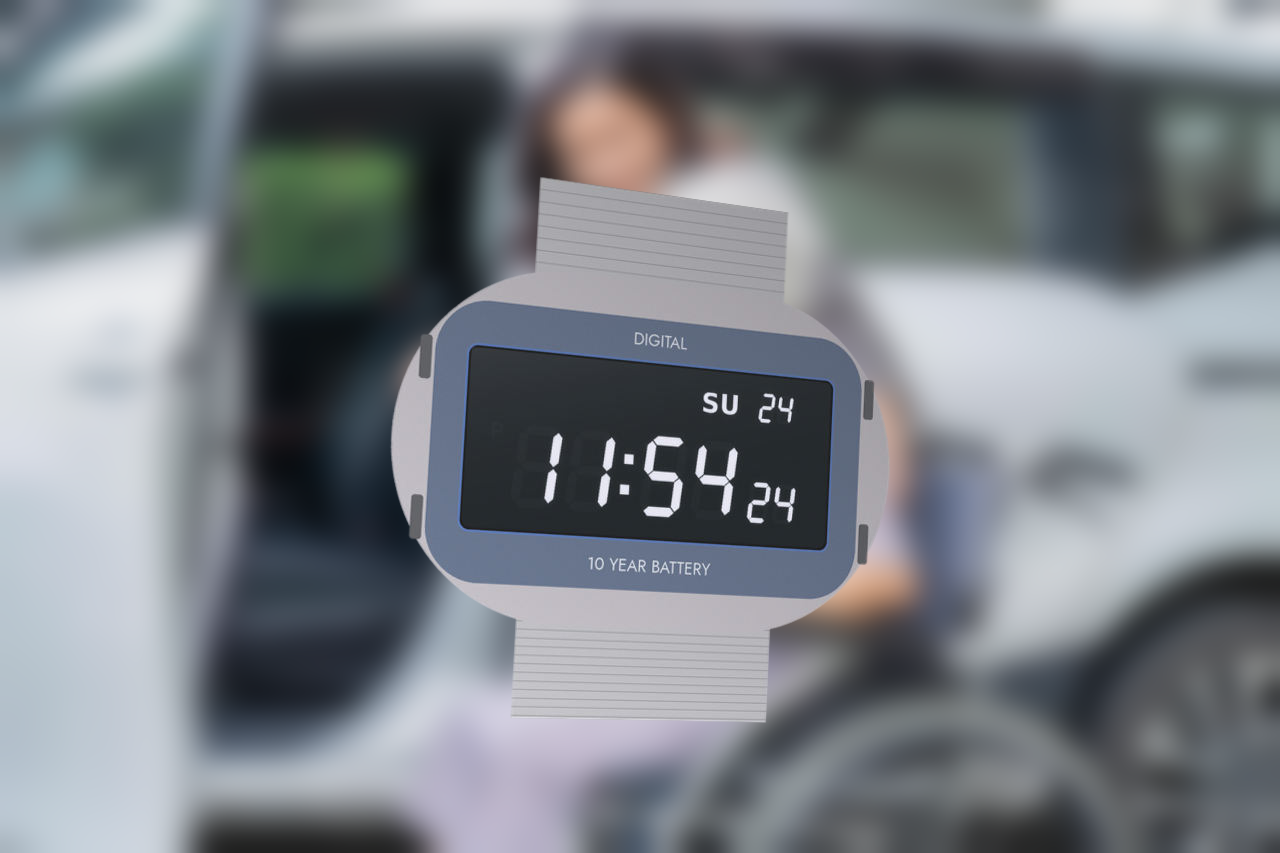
{"hour": 11, "minute": 54, "second": 24}
